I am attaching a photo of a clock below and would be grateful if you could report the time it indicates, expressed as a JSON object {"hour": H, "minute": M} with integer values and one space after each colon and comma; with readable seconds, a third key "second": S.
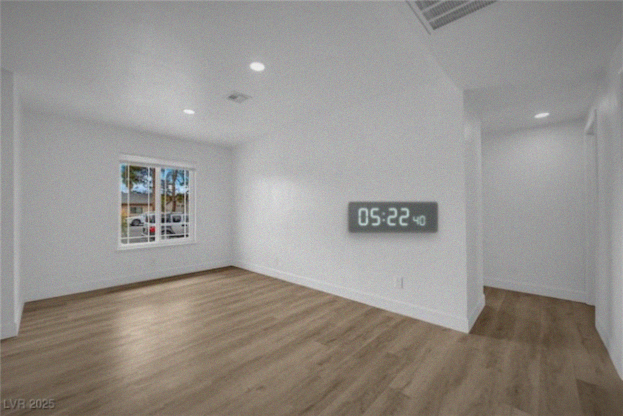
{"hour": 5, "minute": 22}
